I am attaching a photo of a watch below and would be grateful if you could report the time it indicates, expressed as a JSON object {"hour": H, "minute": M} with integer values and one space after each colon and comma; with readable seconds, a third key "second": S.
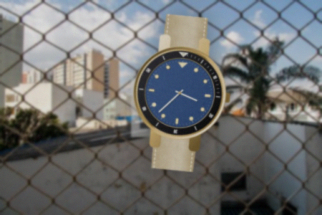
{"hour": 3, "minute": 37}
